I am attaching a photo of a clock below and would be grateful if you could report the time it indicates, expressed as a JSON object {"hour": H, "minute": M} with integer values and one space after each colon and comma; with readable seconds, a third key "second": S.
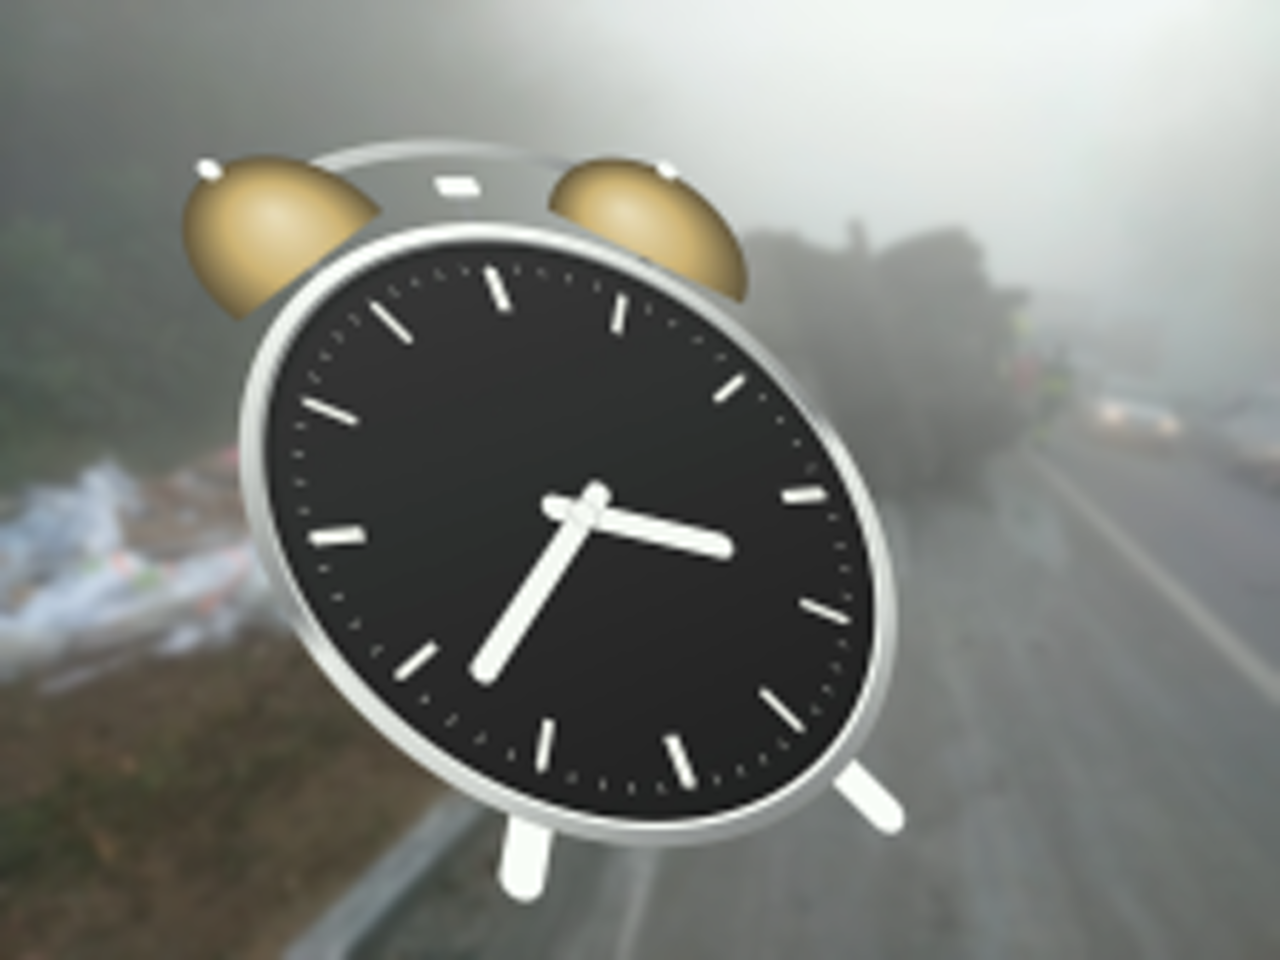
{"hour": 3, "minute": 38}
